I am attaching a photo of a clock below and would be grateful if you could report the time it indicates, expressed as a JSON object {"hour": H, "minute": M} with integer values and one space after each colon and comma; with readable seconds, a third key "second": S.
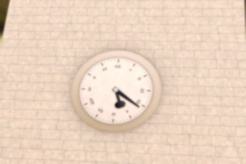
{"hour": 5, "minute": 21}
